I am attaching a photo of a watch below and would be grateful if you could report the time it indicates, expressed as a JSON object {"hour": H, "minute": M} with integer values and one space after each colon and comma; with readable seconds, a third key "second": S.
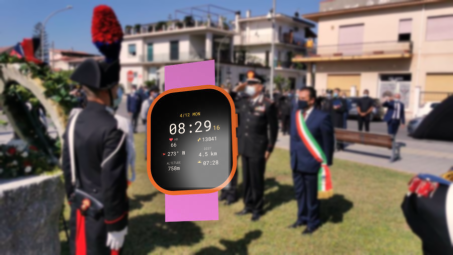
{"hour": 8, "minute": 29}
